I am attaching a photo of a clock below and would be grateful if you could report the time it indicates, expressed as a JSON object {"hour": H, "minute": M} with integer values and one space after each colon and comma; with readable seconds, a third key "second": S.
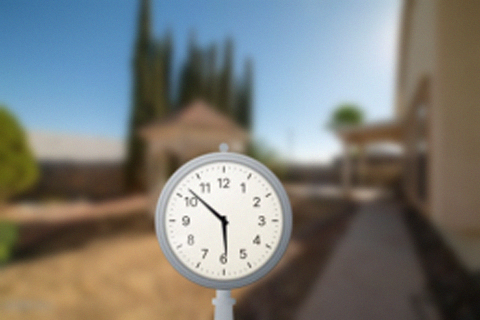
{"hour": 5, "minute": 52}
